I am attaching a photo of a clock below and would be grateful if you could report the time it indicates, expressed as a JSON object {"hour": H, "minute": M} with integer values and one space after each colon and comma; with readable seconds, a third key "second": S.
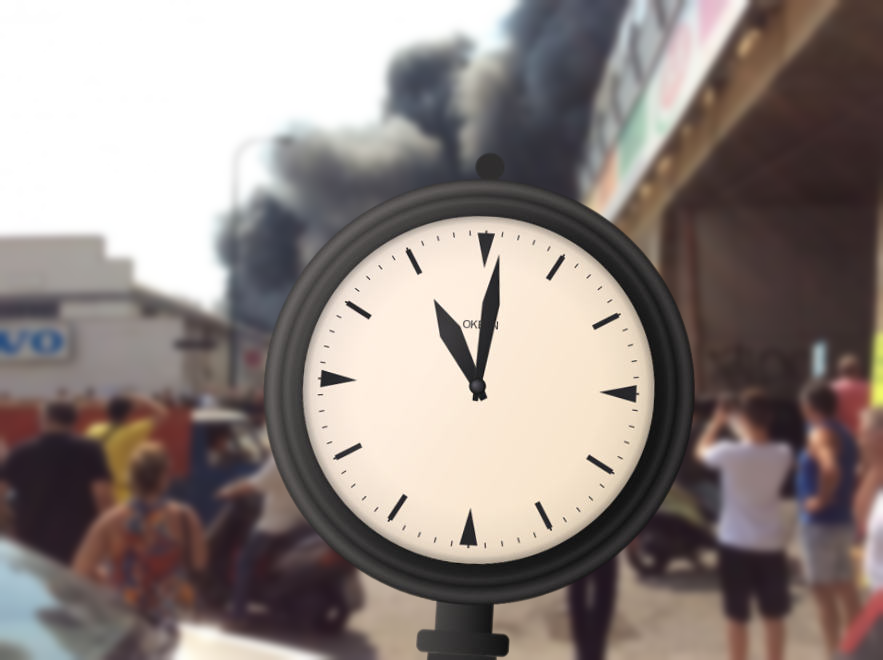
{"hour": 11, "minute": 1}
